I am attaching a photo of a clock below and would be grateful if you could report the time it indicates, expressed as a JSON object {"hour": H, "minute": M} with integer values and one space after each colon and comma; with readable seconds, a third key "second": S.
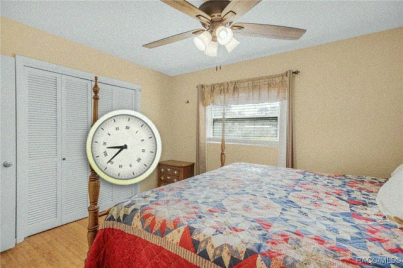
{"hour": 8, "minute": 36}
